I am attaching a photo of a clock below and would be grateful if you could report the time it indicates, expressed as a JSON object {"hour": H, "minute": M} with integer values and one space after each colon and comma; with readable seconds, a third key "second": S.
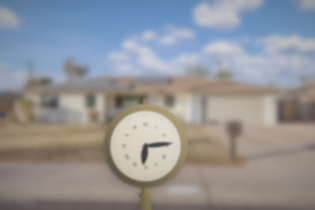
{"hour": 6, "minute": 14}
